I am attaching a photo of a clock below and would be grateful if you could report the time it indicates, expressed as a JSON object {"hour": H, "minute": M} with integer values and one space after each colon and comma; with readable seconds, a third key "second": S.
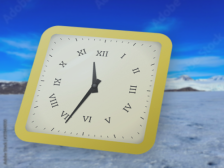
{"hour": 11, "minute": 34}
